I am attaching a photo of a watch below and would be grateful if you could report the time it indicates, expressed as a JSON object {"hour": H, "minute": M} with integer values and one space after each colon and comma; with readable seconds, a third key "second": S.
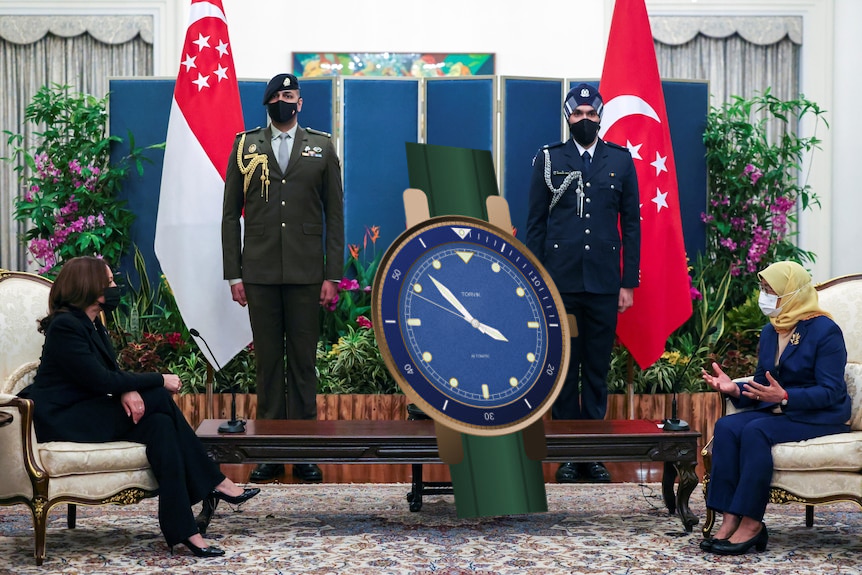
{"hour": 3, "minute": 52, "second": 49}
